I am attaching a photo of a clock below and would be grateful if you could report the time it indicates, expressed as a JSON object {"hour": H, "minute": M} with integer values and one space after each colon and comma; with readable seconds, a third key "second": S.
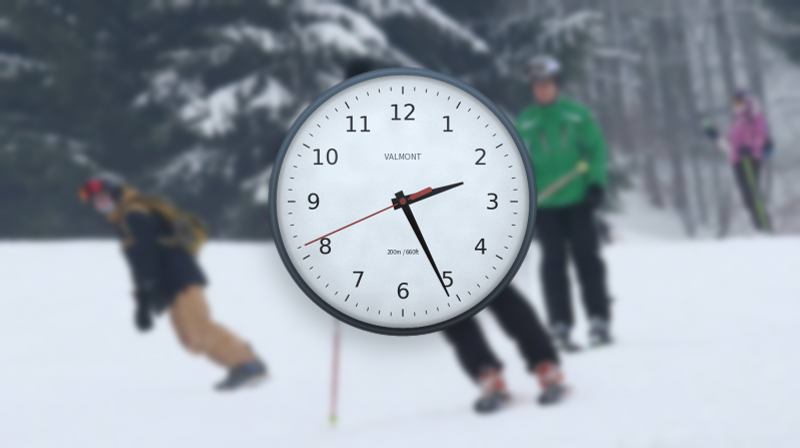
{"hour": 2, "minute": 25, "second": 41}
